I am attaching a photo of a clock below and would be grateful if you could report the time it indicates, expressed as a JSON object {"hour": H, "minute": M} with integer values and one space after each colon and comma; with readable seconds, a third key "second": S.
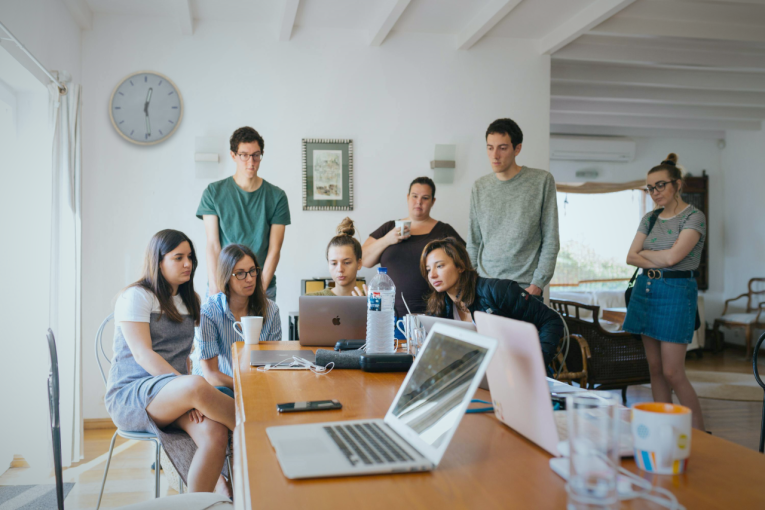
{"hour": 12, "minute": 29}
